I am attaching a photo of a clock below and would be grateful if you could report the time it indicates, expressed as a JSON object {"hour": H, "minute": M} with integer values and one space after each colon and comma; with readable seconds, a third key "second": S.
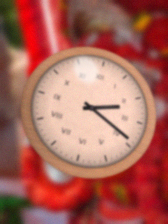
{"hour": 2, "minute": 19}
